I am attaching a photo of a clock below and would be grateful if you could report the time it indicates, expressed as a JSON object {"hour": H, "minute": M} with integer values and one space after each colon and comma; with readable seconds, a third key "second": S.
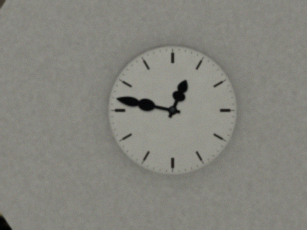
{"hour": 12, "minute": 47}
